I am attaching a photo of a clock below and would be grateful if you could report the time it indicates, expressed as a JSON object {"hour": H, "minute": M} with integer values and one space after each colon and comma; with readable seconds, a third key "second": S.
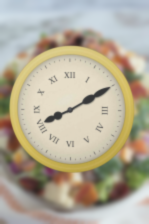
{"hour": 8, "minute": 10}
